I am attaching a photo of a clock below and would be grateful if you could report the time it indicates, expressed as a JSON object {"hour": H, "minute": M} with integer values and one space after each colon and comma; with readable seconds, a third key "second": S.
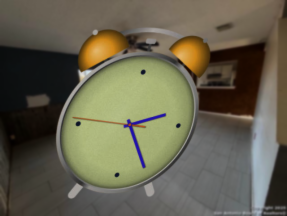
{"hour": 2, "minute": 24, "second": 46}
